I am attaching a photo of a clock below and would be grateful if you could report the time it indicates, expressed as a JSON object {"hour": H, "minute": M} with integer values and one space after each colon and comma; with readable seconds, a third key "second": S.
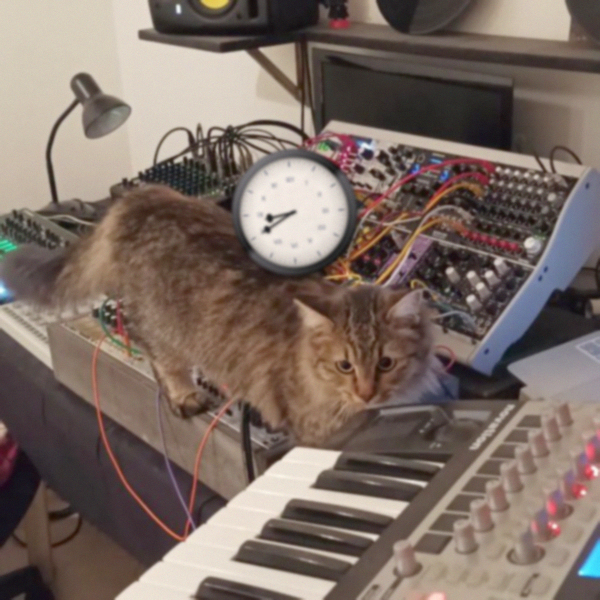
{"hour": 8, "minute": 40}
